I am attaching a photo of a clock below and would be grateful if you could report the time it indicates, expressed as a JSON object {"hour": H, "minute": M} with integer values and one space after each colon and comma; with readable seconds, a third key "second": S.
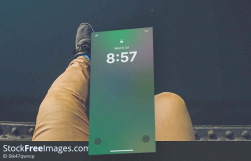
{"hour": 8, "minute": 57}
